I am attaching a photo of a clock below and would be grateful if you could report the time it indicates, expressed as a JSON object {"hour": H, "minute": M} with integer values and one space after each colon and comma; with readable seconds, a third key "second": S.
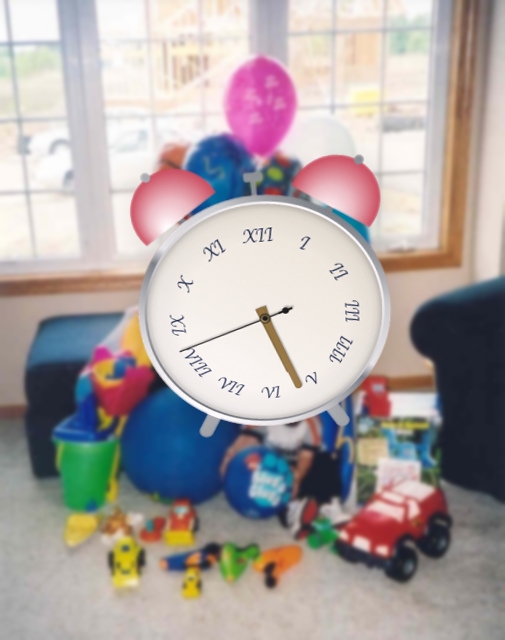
{"hour": 5, "minute": 26, "second": 42}
